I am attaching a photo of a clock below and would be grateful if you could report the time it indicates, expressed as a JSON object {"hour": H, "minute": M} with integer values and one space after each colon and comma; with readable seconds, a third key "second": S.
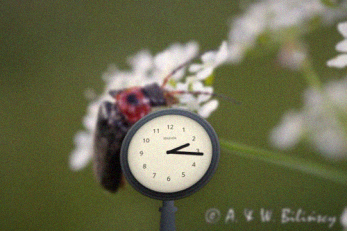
{"hour": 2, "minute": 16}
